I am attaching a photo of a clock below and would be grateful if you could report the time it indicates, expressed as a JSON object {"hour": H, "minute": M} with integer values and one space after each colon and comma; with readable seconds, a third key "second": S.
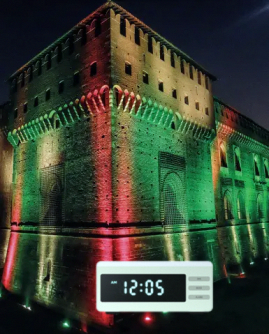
{"hour": 12, "minute": 5}
